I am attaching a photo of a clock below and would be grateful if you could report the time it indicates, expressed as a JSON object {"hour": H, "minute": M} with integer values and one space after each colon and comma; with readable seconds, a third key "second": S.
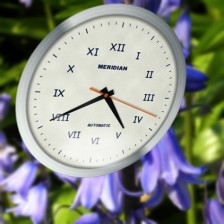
{"hour": 4, "minute": 40, "second": 18}
